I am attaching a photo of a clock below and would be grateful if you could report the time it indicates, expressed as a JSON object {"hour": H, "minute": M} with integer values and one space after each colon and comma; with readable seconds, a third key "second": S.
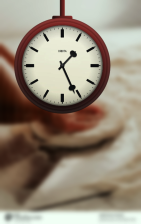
{"hour": 1, "minute": 26}
